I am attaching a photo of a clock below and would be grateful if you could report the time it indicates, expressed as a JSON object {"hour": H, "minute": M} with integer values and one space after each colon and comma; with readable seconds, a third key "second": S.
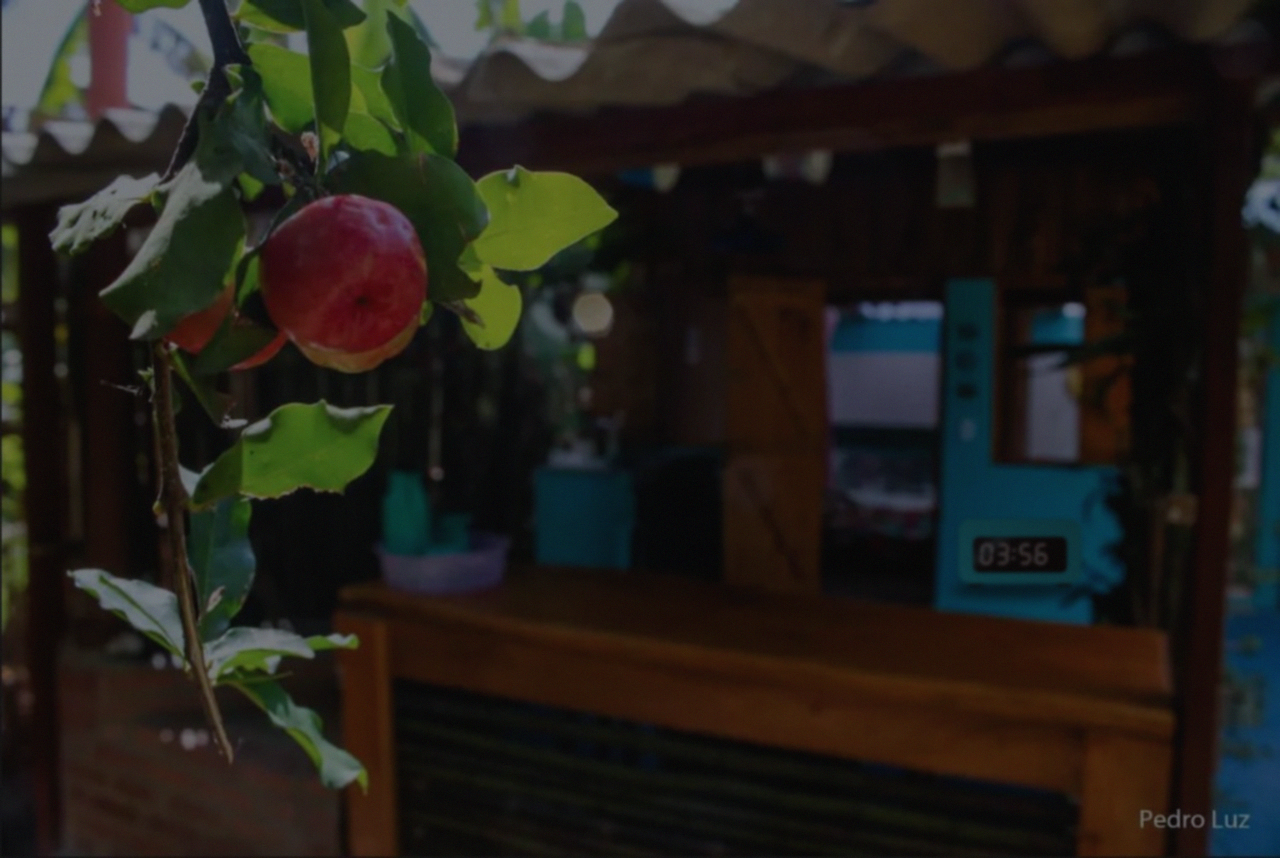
{"hour": 3, "minute": 56}
